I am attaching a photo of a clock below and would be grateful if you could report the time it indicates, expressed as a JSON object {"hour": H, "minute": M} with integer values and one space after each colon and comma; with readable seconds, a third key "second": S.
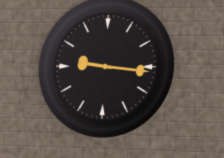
{"hour": 9, "minute": 16}
